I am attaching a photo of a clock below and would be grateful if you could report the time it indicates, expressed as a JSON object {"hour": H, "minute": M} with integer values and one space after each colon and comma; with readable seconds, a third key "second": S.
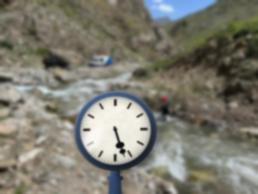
{"hour": 5, "minute": 27}
